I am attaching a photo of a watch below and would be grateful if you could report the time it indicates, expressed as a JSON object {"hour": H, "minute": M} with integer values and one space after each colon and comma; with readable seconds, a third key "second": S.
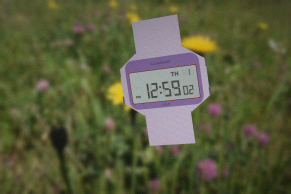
{"hour": 12, "minute": 59, "second": 2}
